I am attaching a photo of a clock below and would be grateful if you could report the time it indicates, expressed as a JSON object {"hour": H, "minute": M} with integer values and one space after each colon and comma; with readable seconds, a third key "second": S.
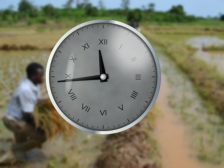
{"hour": 11, "minute": 44}
